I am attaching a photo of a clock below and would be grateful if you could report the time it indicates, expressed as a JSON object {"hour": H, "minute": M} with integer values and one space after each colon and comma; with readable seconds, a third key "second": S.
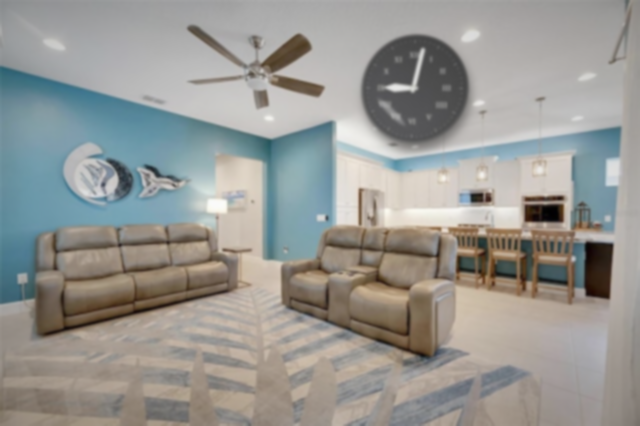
{"hour": 9, "minute": 2}
